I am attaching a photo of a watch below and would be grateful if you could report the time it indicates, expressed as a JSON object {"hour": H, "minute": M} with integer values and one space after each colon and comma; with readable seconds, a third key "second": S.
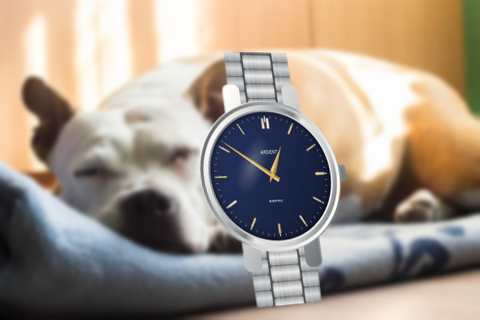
{"hour": 12, "minute": 51}
